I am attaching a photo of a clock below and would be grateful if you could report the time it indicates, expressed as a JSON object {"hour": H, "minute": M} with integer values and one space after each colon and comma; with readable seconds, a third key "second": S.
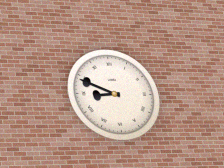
{"hour": 8, "minute": 49}
